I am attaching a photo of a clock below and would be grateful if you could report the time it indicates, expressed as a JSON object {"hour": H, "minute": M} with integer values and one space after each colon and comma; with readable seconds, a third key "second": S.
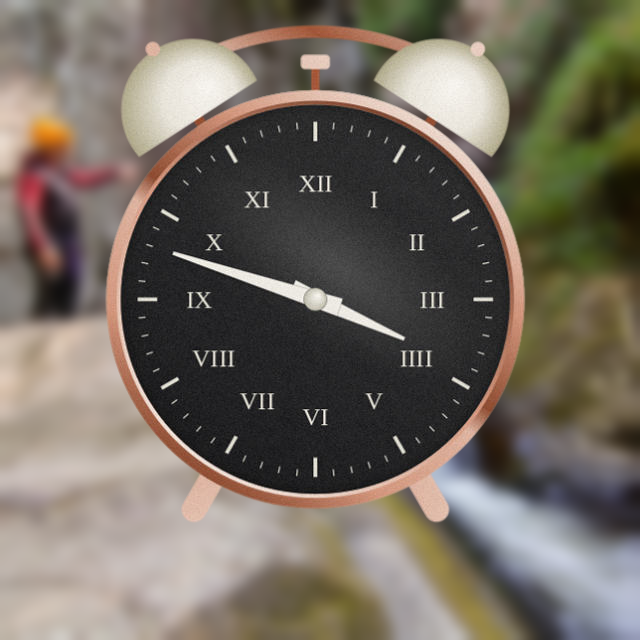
{"hour": 3, "minute": 48}
